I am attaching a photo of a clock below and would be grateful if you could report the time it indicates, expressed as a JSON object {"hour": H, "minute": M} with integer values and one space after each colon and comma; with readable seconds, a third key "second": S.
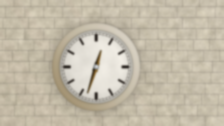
{"hour": 12, "minute": 33}
